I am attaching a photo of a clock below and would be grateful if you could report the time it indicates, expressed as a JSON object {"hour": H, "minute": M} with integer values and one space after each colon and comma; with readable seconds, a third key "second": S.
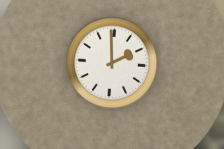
{"hour": 1, "minute": 59}
